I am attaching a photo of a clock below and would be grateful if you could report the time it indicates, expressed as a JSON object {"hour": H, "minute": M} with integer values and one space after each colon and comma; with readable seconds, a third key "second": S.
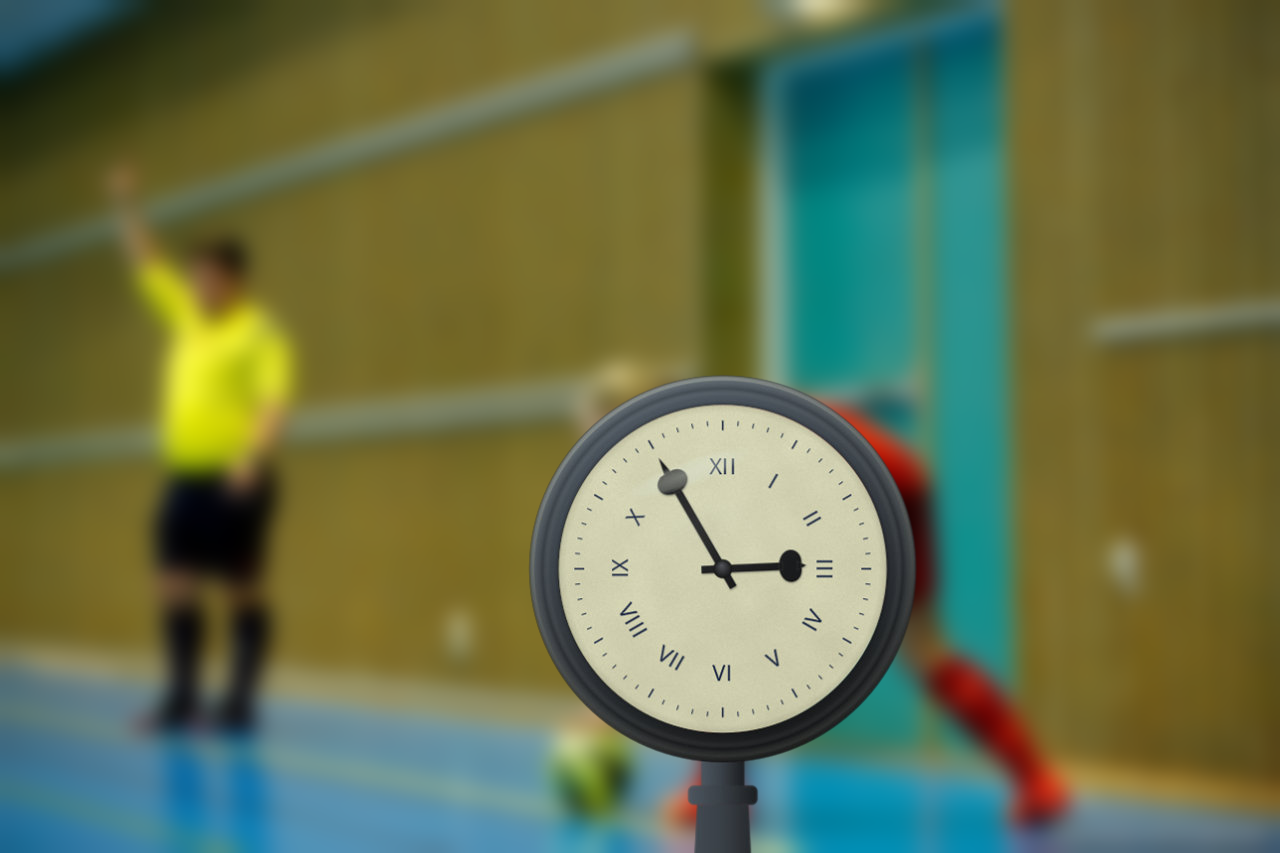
{"hour": 2, "minute": 55}
